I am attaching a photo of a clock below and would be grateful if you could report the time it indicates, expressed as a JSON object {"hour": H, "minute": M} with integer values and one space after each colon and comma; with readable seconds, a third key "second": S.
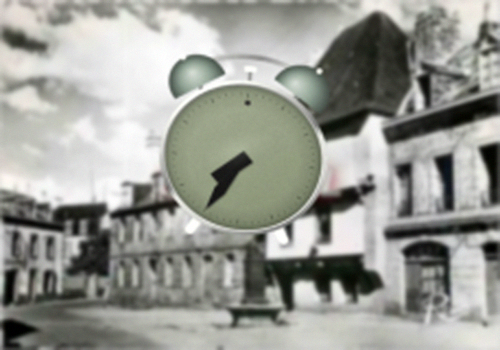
{"hour": 7, "minute": 35}
